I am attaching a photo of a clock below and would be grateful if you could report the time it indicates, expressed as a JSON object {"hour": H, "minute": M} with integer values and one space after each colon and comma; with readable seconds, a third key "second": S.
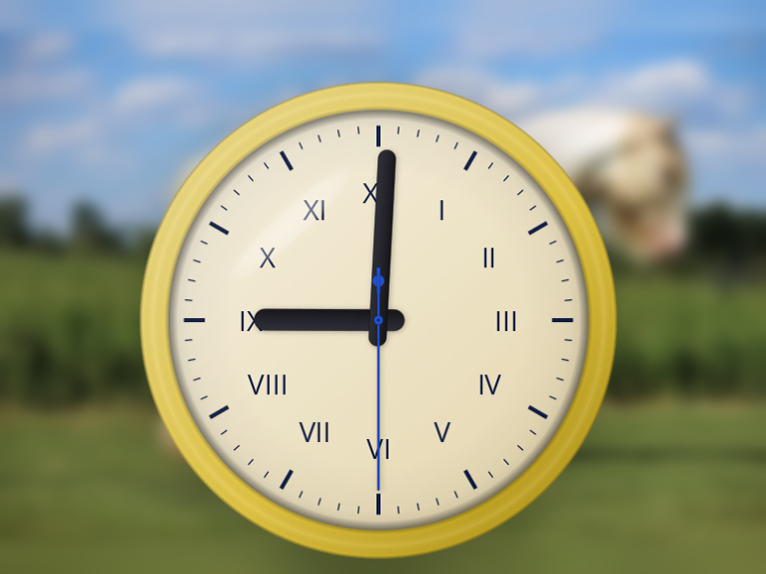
{"hour": 9, "minute": 0, "second": 30}
